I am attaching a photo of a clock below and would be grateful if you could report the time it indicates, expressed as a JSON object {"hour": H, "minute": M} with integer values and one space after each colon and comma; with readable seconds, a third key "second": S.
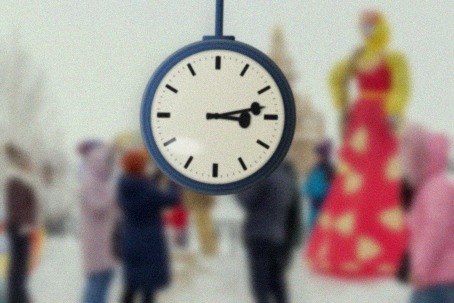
{"hour": 3, "minute": 13}
